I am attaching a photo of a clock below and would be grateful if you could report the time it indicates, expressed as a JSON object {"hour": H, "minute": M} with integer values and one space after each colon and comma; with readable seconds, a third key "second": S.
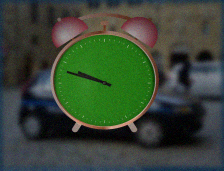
{"hour": 9, "minute": 48}
